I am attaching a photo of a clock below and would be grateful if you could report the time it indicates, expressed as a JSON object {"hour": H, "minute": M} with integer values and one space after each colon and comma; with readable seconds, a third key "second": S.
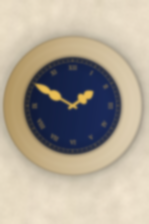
{"hour": 1, "minute": 50}
